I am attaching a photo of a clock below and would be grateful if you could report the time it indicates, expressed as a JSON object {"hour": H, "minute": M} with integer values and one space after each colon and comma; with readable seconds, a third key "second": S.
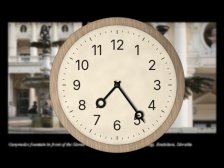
{"hour": 7, "minute": 24}
